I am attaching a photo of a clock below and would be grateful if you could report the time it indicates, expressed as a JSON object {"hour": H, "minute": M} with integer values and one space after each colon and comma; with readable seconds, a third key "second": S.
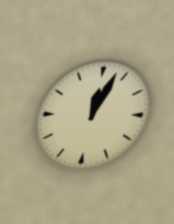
{"hour": 12, "minute": 3}
